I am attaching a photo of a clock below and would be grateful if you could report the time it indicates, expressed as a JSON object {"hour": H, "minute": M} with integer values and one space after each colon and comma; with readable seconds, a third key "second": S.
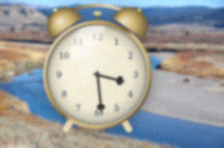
{"hour": 3, "minute": 29}
